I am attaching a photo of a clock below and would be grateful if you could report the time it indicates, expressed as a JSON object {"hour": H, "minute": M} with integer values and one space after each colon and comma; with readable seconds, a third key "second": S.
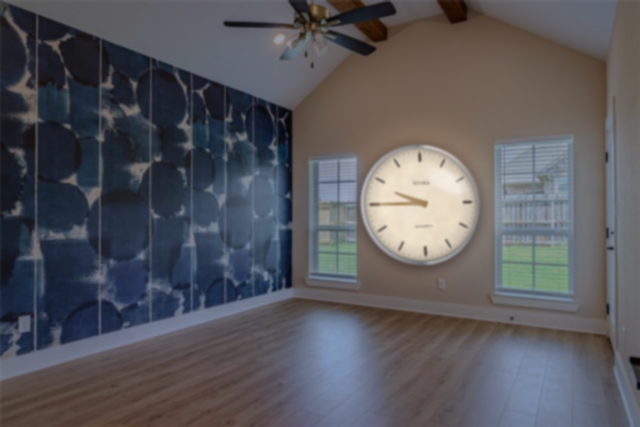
{"hour": 9, "minute": 45}
